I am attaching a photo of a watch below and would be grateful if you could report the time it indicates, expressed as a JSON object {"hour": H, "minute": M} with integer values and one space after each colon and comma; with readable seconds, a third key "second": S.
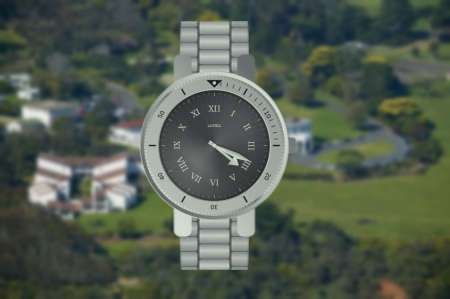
{"hour": 4, "minute": 19}
